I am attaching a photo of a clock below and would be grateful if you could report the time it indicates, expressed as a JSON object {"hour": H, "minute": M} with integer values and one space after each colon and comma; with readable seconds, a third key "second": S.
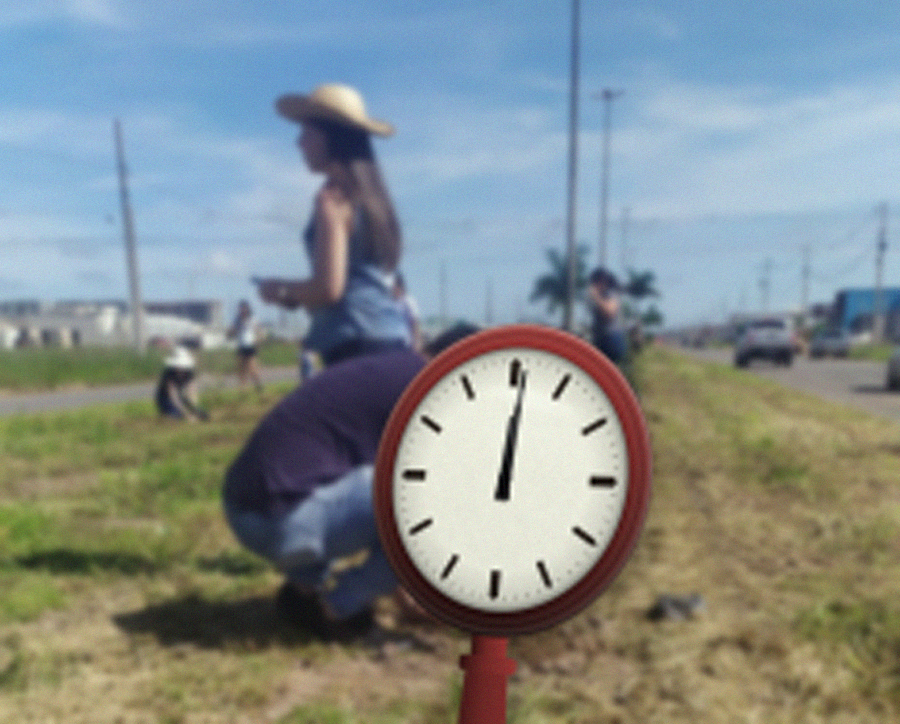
{"hour": 12, "minute": 1}
